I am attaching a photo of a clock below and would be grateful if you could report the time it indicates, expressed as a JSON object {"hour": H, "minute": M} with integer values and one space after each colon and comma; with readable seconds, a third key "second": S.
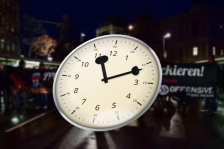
{"hour": 11, "minute": 11}
